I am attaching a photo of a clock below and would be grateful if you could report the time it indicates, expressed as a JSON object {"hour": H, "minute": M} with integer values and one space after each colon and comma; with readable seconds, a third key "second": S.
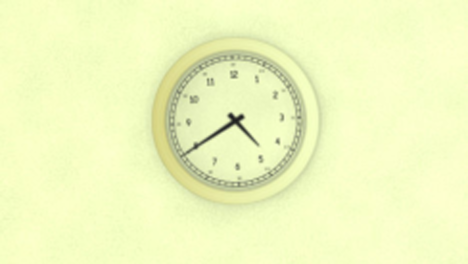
{"hour": 4, "minute": 40}
